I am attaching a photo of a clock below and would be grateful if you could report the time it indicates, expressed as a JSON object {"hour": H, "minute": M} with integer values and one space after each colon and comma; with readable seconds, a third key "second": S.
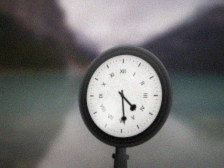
{"hour": 4, "minute": 29}
